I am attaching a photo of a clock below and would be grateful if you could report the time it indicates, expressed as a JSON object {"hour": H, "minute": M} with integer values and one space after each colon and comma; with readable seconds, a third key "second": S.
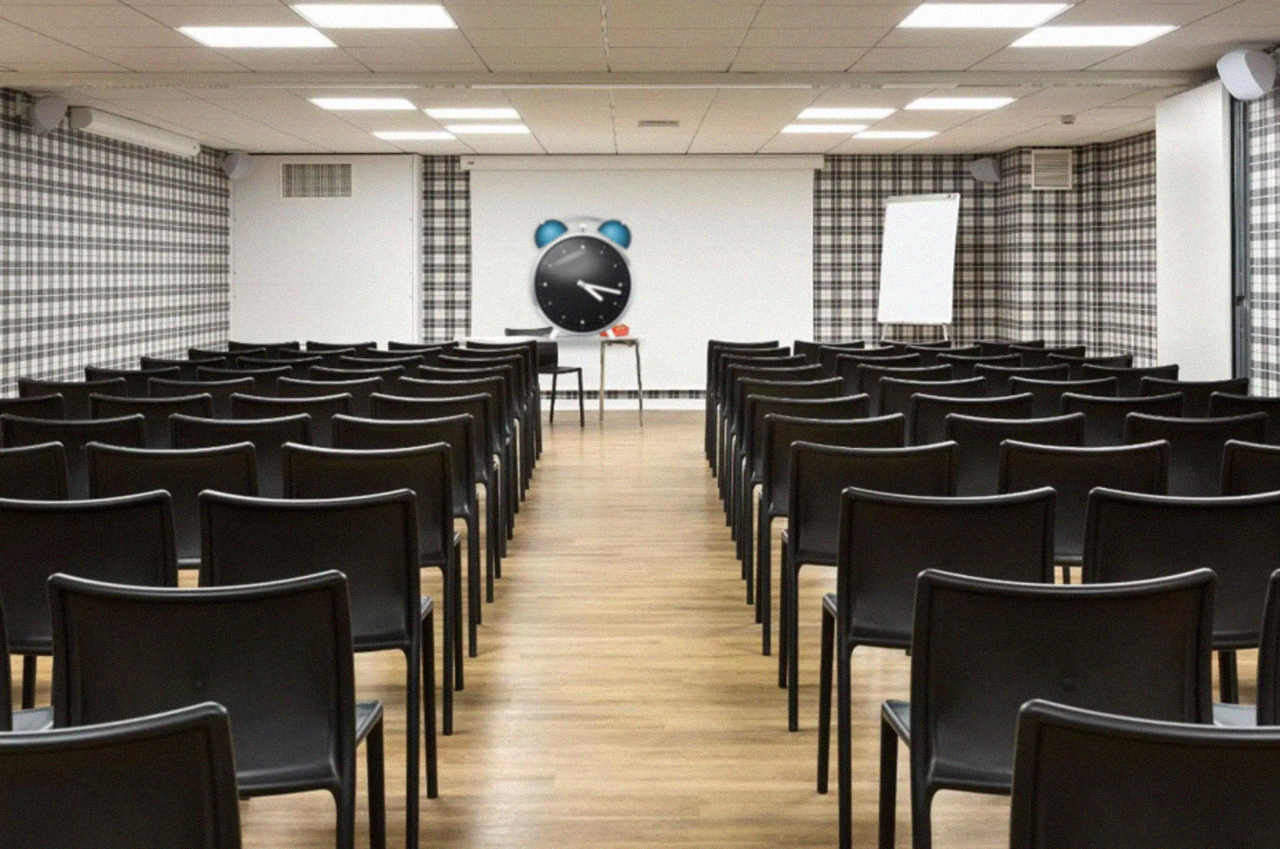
{"hour": 4, "minute": 17}
